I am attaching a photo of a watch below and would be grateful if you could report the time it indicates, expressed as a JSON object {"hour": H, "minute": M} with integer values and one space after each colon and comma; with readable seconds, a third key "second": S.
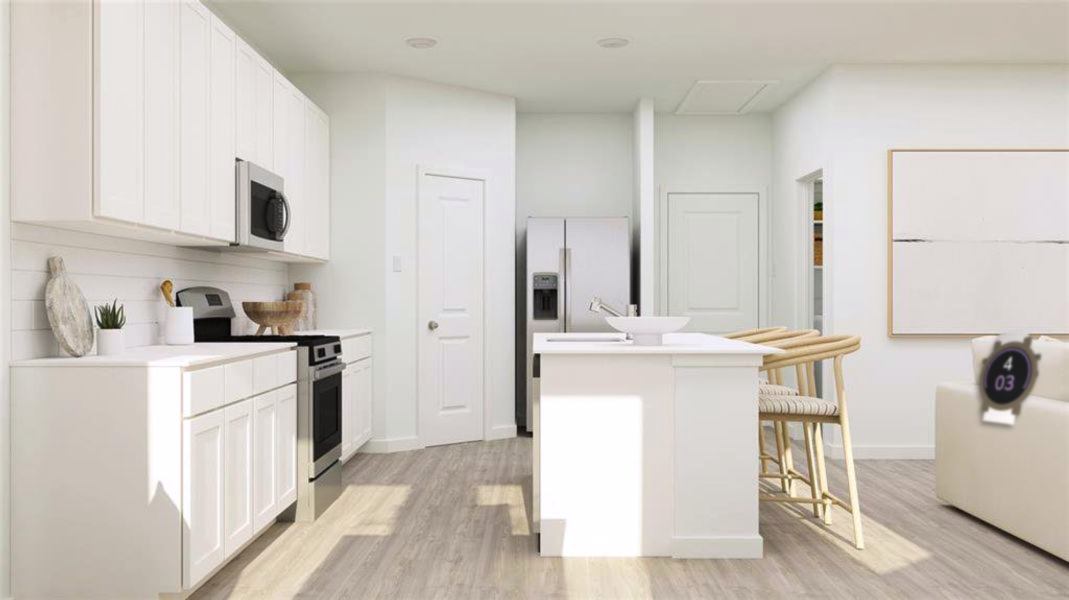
{"hour": 4, "minute": 3}
